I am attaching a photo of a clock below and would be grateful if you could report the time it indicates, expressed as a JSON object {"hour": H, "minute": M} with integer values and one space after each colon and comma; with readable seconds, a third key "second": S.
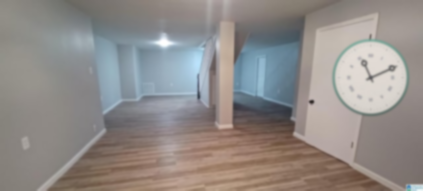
{"hour": 11, "minute": 11}
